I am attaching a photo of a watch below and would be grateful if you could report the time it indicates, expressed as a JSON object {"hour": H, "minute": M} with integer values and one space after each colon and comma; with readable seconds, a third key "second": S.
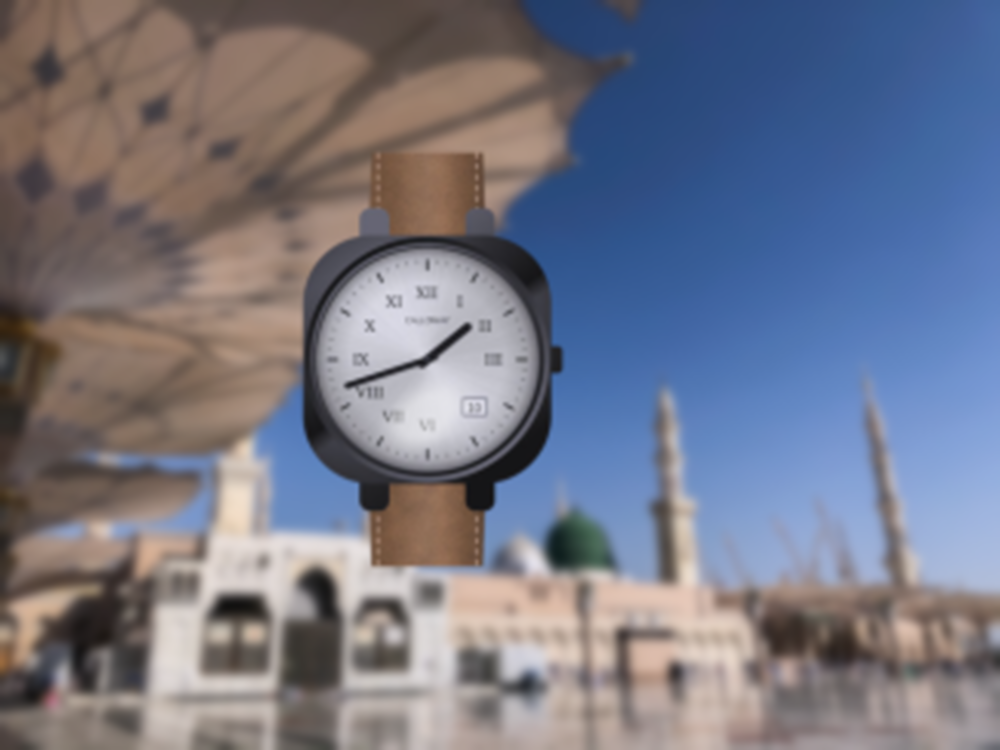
{"hour": 1, "minute": 42}
